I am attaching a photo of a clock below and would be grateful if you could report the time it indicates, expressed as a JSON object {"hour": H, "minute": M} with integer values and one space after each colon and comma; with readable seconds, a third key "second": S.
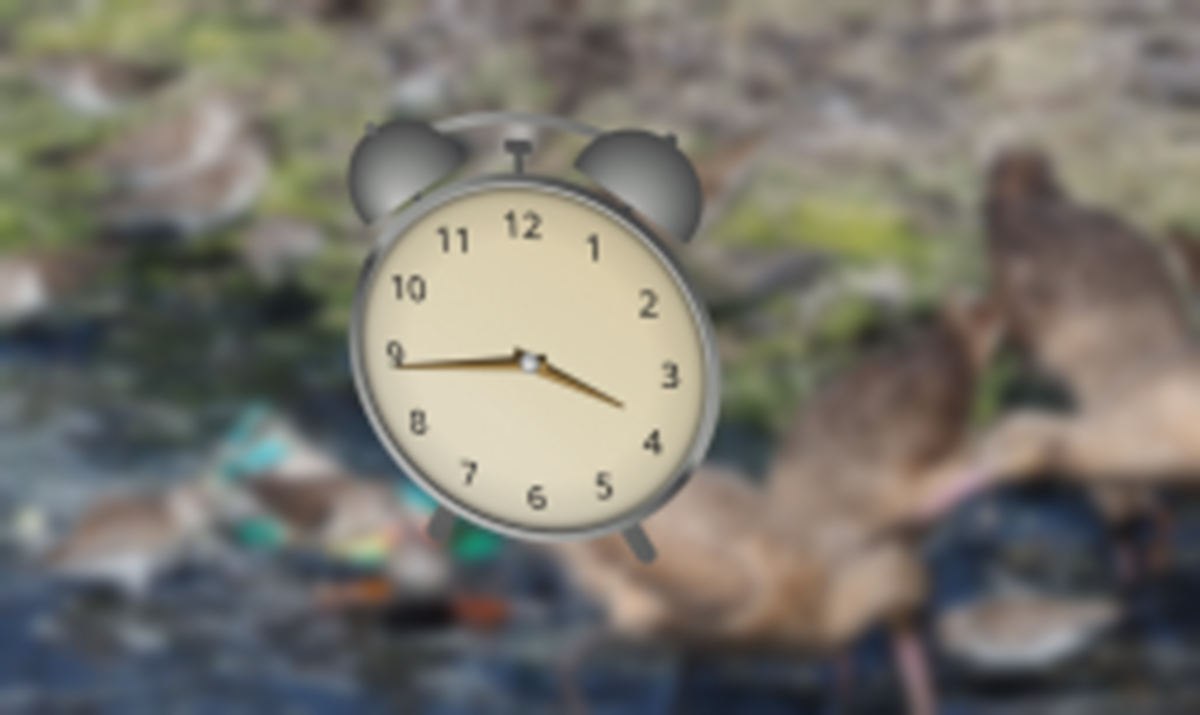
{"hour": 3, "minute": 44}
